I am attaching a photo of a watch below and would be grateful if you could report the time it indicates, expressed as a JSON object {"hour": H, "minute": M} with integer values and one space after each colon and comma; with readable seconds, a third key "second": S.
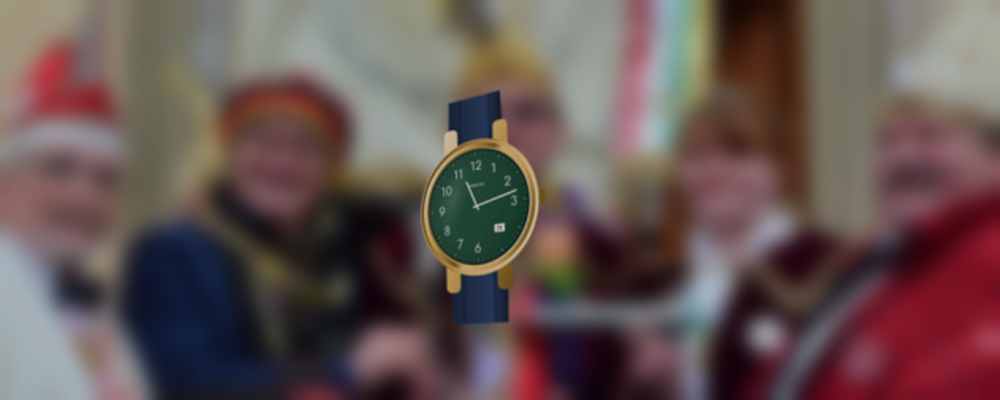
{"hour": 11, "minute": 13}
